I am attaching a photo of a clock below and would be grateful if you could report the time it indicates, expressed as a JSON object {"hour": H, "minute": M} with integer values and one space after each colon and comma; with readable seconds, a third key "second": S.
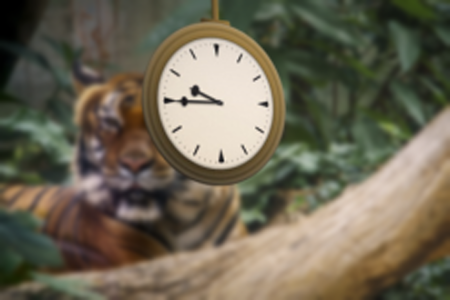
{"hour": 9, "minute": 45}
